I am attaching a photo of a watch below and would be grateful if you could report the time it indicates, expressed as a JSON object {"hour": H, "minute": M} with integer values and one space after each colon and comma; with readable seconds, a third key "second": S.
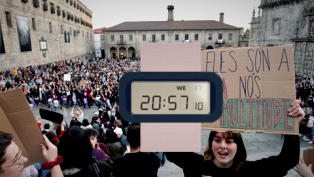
{"hour": 20, "minute": 57, "second": 10}
